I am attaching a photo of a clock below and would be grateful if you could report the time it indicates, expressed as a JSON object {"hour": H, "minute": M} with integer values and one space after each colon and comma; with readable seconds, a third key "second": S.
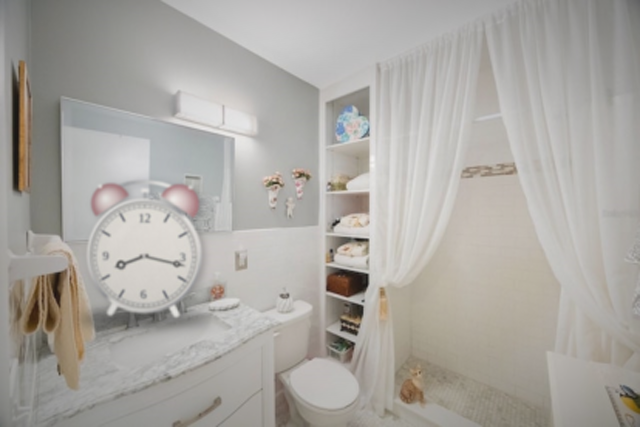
{"hour": 8, "minute": 17}
